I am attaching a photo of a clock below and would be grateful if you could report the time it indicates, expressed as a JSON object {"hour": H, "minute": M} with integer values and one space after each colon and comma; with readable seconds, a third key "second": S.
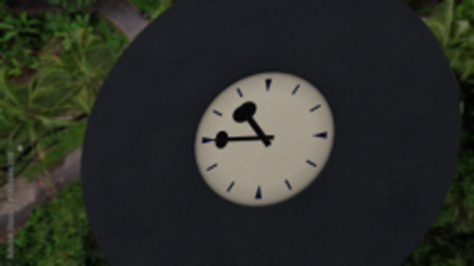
{"hour": 10, "minute": 45}
